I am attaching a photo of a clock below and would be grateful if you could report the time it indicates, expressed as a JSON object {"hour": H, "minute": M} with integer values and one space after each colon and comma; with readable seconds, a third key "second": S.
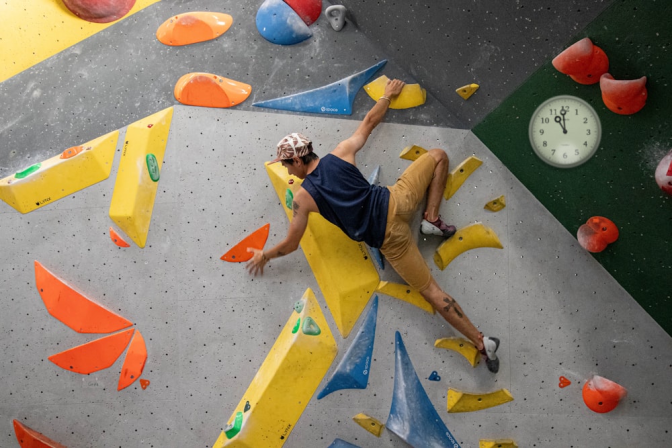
{"hour": 10, "minute": 59}
